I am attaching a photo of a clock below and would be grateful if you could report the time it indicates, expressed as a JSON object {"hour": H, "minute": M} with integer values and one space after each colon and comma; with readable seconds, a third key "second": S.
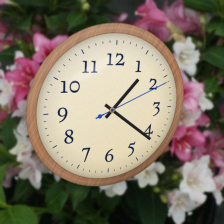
{"hour": 1, "minute": 21, "second": 11}
